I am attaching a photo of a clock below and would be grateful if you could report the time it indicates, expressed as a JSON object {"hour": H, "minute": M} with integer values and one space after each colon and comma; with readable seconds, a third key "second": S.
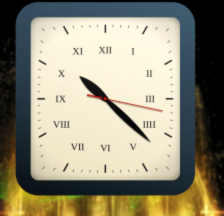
{"hour": 10, "minute": 22, "second": 17}
